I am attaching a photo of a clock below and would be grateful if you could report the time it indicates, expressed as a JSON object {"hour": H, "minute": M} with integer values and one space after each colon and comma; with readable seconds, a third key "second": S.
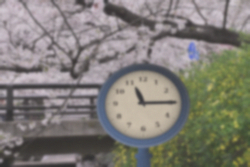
{"hour": 11, "minute": 15}
